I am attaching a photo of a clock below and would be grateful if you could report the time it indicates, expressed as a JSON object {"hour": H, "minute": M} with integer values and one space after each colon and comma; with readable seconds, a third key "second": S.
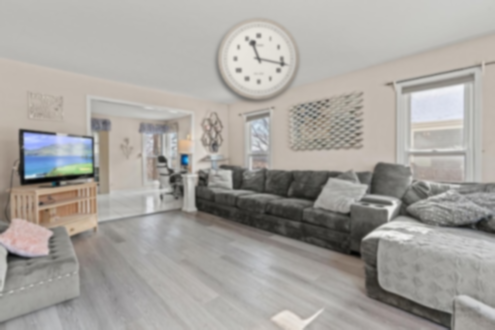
{"hour": 11, "minute": 17}
